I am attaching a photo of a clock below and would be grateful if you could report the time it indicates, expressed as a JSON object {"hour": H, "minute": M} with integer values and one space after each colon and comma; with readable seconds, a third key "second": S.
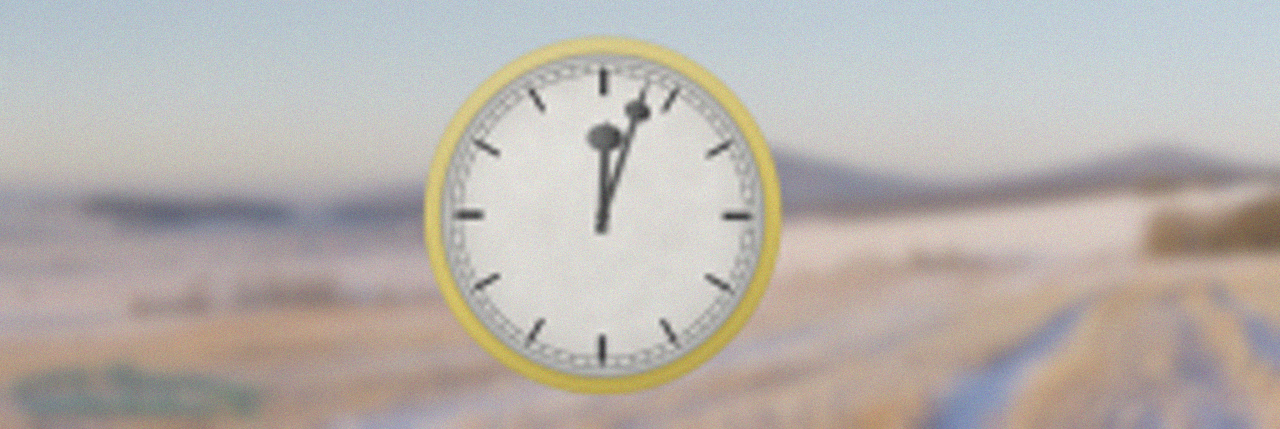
{"hour": 12, "minute": 3}
